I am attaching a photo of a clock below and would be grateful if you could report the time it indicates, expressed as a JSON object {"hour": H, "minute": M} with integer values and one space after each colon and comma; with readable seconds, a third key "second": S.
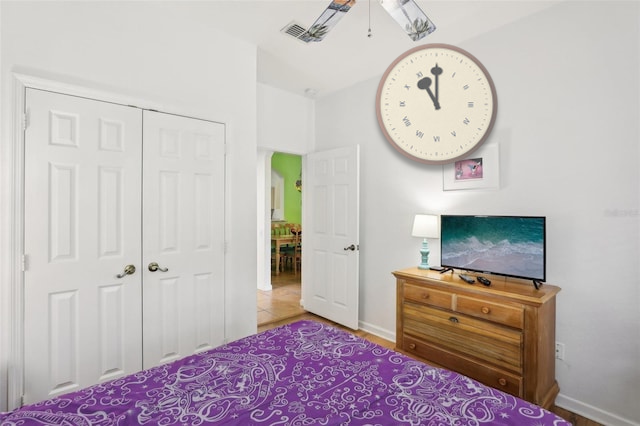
{"hour": 11, "minute": 0}
